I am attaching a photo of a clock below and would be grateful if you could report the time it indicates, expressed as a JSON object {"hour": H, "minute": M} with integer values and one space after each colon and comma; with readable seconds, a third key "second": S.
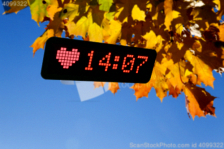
{"hour": 14, "minute": 7}
